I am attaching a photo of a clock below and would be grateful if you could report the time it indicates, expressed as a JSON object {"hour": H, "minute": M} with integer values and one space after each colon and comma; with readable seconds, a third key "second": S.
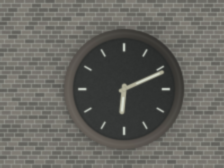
{"hour": 6, "minute": 11}
